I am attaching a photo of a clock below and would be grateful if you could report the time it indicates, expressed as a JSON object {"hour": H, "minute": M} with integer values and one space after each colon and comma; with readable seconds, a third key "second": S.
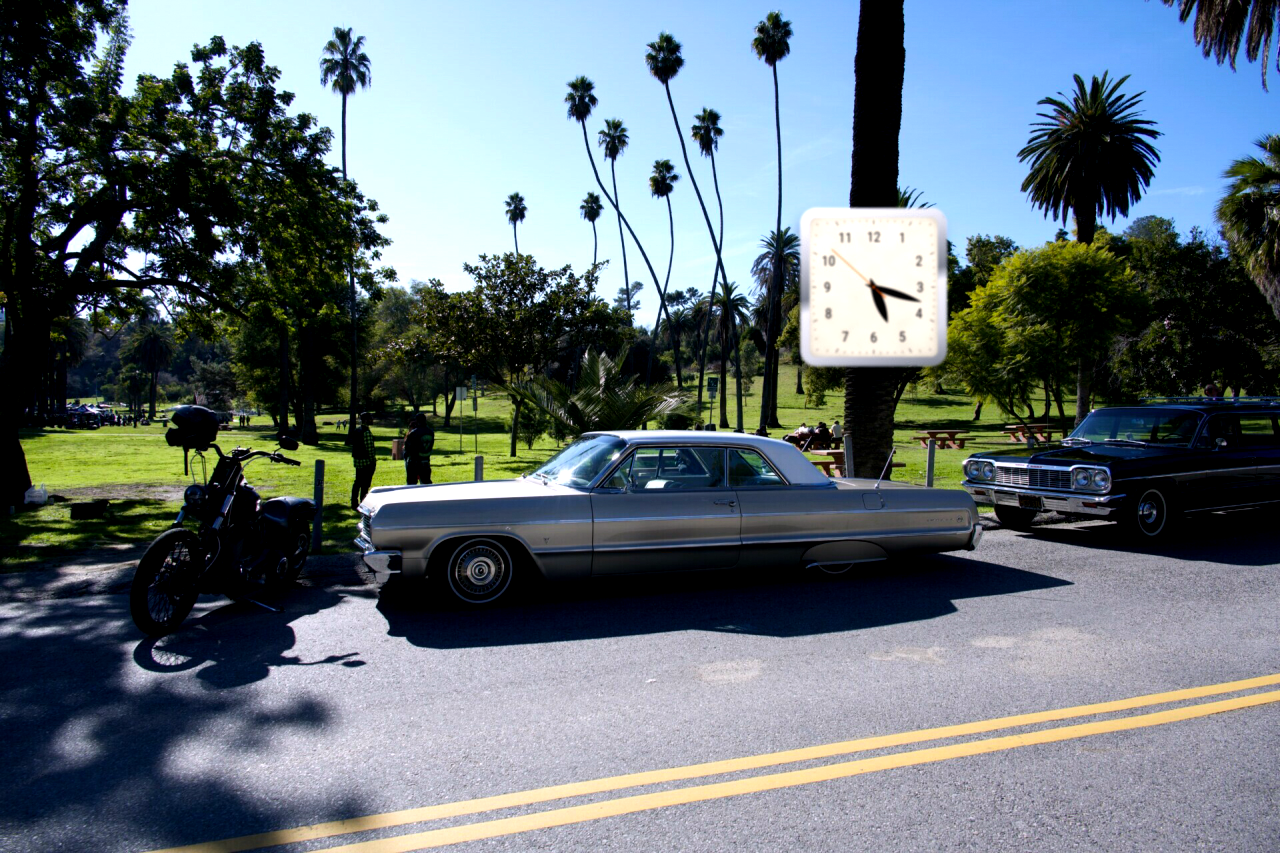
{"hour": 5, "minute": 17, "second": 52}
